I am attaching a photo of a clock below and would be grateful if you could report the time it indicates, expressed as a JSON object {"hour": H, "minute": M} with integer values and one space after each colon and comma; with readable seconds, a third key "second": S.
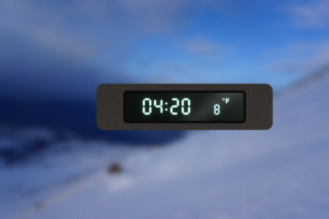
{"hour": 4, "minute": 20}
